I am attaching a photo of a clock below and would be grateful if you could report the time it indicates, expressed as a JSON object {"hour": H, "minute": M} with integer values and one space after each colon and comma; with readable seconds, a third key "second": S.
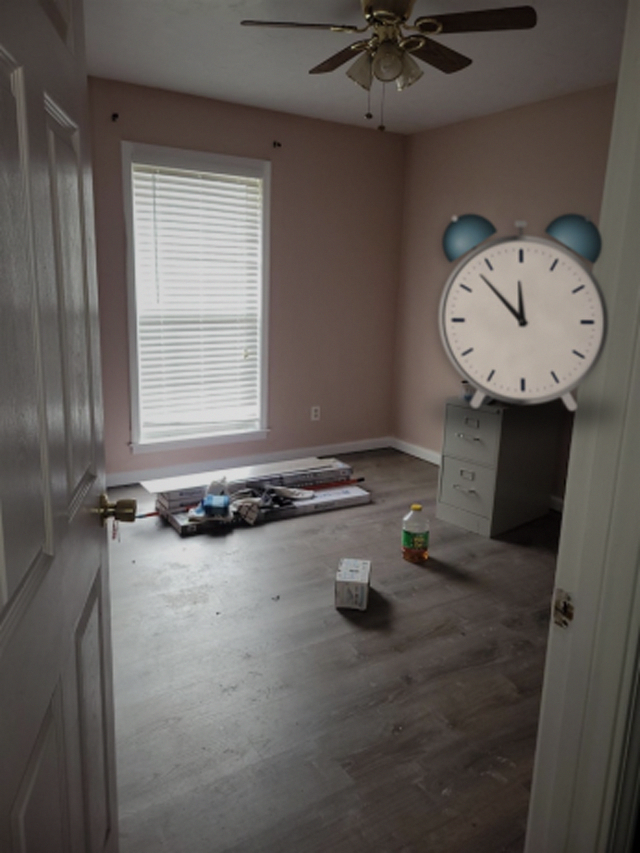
{"hour": 11, "minute": 53}
